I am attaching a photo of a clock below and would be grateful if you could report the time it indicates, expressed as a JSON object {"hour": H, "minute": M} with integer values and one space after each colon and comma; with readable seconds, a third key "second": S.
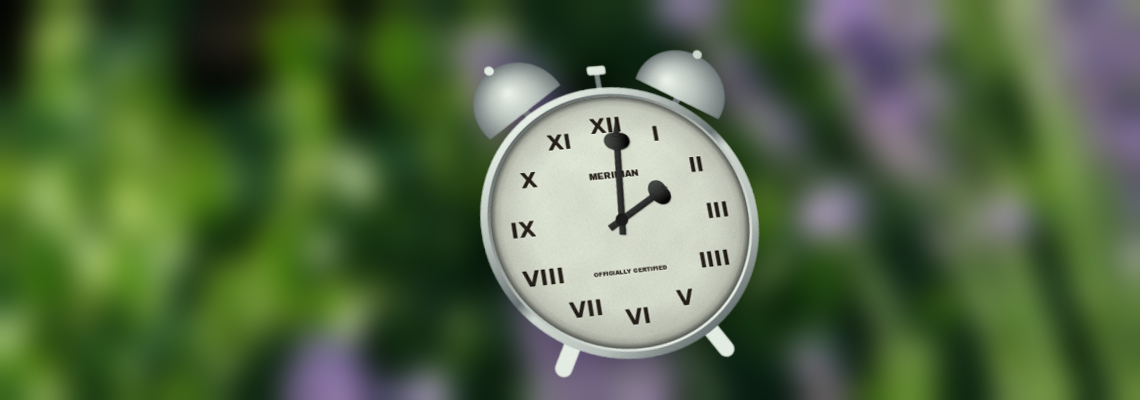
{"hour": 2, "minute": 1}
